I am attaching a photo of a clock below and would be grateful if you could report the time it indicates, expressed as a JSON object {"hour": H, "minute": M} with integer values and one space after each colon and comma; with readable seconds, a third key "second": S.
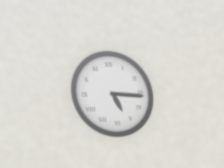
{"hour": 5, "minute": 16}
